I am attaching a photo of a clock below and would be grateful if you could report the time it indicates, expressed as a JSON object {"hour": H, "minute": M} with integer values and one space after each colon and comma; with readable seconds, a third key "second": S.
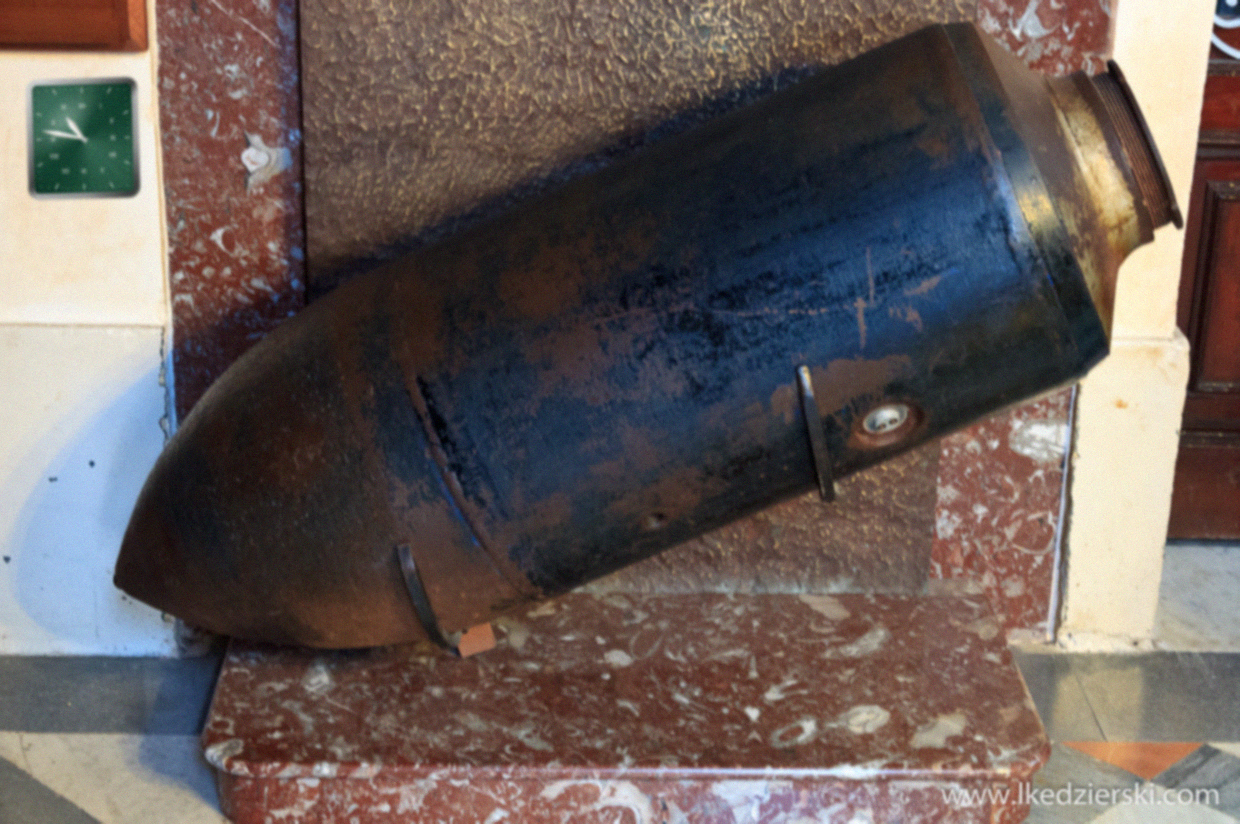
{"hour": 10, "minute": 47}
